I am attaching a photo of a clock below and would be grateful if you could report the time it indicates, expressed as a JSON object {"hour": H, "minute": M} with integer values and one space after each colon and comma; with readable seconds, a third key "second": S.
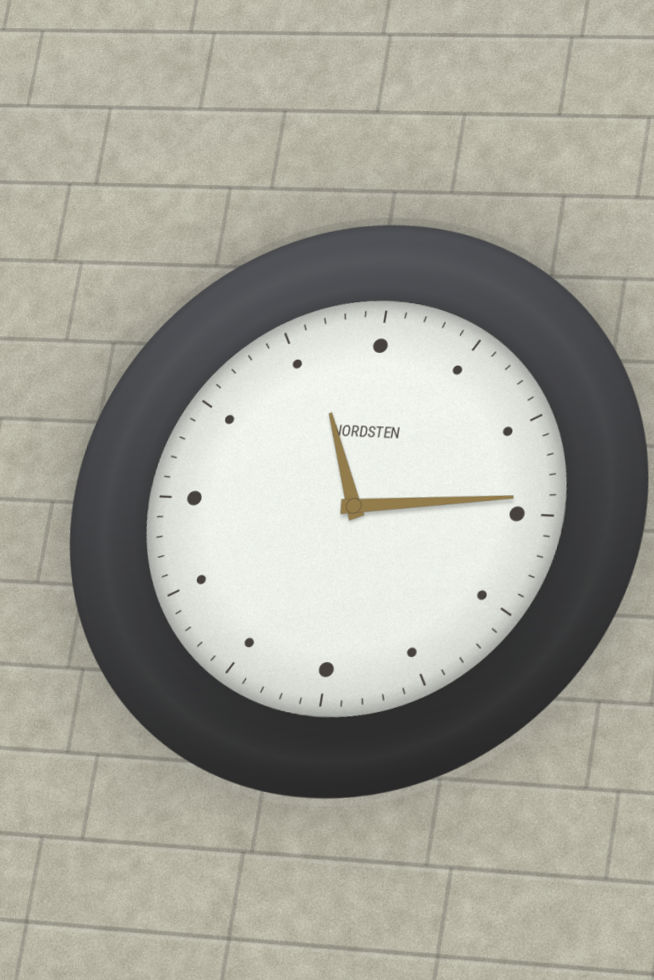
{"hour": 11, "minute": 14}
